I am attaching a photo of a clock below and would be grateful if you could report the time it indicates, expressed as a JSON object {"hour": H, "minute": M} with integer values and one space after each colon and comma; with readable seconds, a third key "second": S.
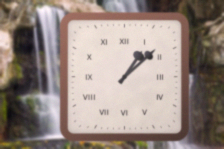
{"hour": 1, "minute": 8}
